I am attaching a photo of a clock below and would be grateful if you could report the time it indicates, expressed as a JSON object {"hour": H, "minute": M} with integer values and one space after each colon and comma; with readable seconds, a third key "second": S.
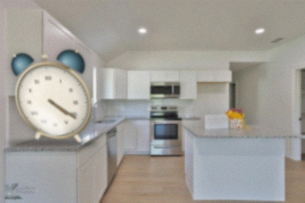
{"hour": 4, "minute": 21}
